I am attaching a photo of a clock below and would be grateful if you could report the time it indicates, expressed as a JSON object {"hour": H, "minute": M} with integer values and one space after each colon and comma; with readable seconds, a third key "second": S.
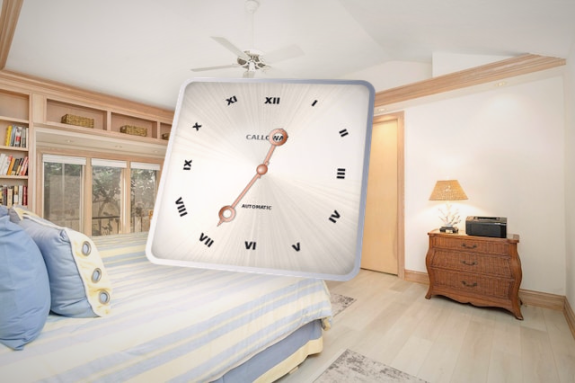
{"hour": 12, "minute": 35}
